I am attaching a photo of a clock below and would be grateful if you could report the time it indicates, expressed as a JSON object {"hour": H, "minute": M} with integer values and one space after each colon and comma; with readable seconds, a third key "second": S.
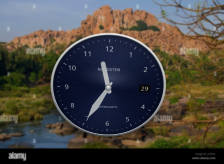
{"hour": 11, "minute": 35}
